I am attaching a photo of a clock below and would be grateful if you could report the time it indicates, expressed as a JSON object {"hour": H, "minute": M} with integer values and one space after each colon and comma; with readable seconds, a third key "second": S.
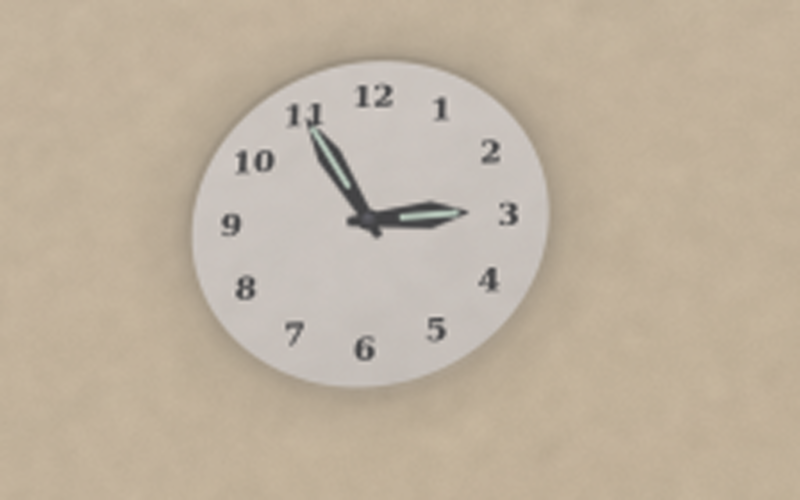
{"hour": 2, "minute": 55}
